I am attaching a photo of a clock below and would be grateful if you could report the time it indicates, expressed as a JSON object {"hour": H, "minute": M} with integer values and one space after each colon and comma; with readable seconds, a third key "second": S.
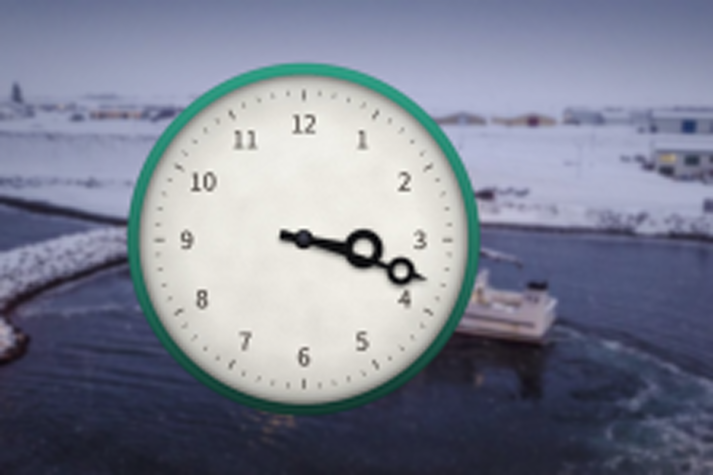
{"hour": 3, "minute": 18}
